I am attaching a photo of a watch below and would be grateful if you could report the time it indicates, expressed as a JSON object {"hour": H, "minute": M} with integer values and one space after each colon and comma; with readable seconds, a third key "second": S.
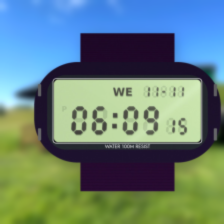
{"hour": 6, "minute": 9, "second": 15}
